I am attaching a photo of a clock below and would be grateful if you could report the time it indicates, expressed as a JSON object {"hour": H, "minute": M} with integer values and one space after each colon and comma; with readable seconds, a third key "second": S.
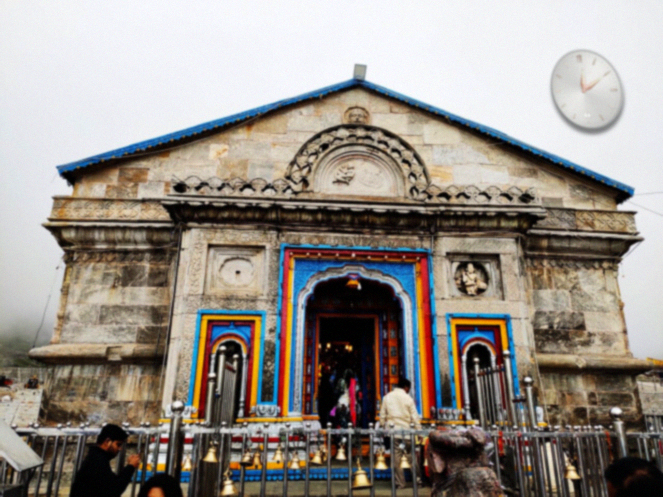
{"hour": 12, "minute": 10}
